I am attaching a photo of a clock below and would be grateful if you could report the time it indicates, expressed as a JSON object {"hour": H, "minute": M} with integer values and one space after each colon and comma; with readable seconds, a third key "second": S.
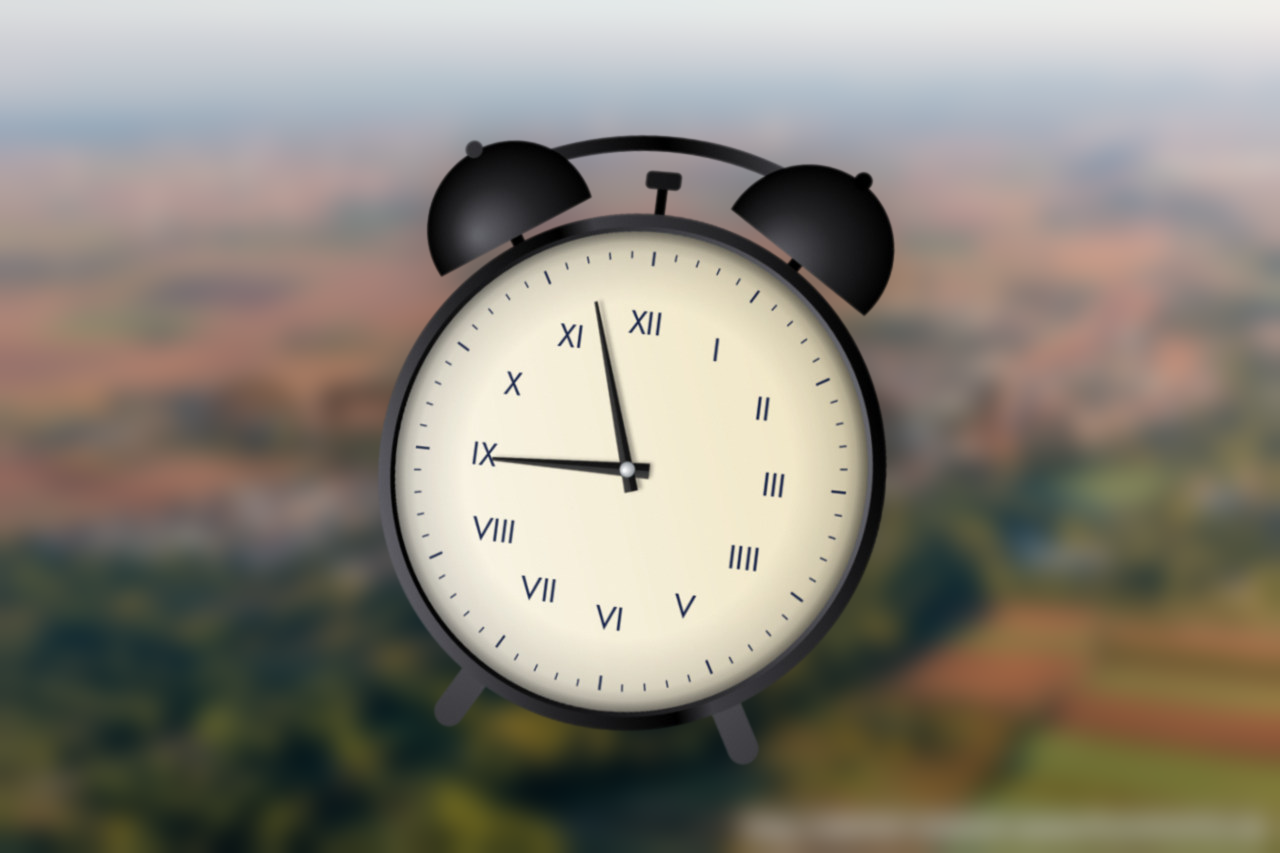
{"hour": 8, "minute": 57}
